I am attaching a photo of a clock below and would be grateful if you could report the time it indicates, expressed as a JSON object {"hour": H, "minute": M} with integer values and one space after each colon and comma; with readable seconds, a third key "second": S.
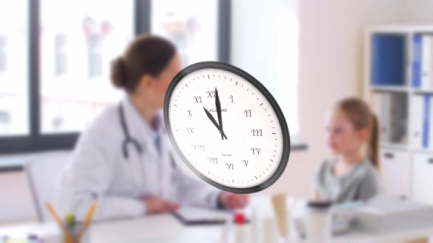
{"hour": 11, "minute": 1}
